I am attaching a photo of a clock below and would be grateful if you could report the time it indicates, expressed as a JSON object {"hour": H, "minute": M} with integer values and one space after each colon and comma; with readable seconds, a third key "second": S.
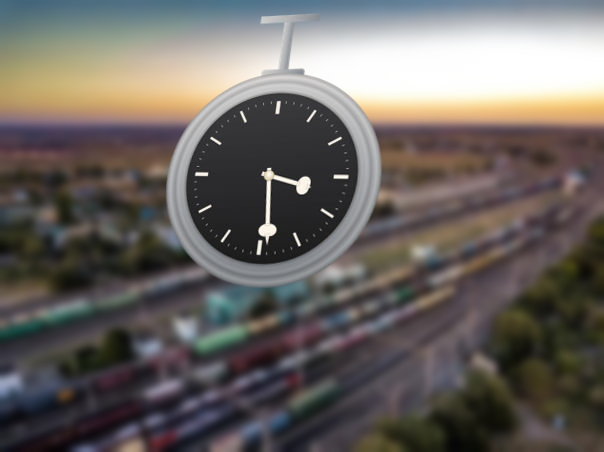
{"hour": 3, "minute": 29}
